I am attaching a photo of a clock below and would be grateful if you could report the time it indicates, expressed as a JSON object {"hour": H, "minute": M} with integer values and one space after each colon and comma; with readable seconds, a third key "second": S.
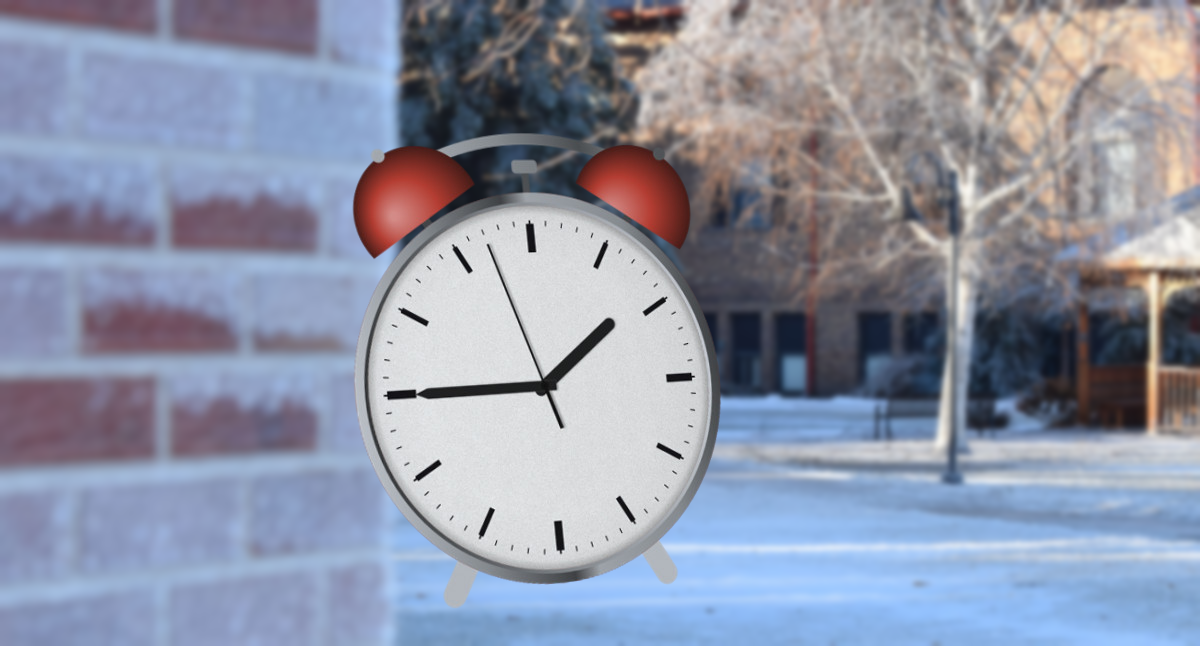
{"hour": 1, "minute": 44, "second": 57}
